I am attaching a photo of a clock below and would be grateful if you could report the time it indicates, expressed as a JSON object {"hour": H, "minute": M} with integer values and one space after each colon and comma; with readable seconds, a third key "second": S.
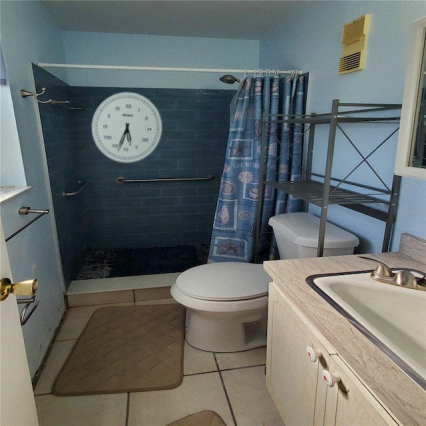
{"hour": 5, "minute": 33}
